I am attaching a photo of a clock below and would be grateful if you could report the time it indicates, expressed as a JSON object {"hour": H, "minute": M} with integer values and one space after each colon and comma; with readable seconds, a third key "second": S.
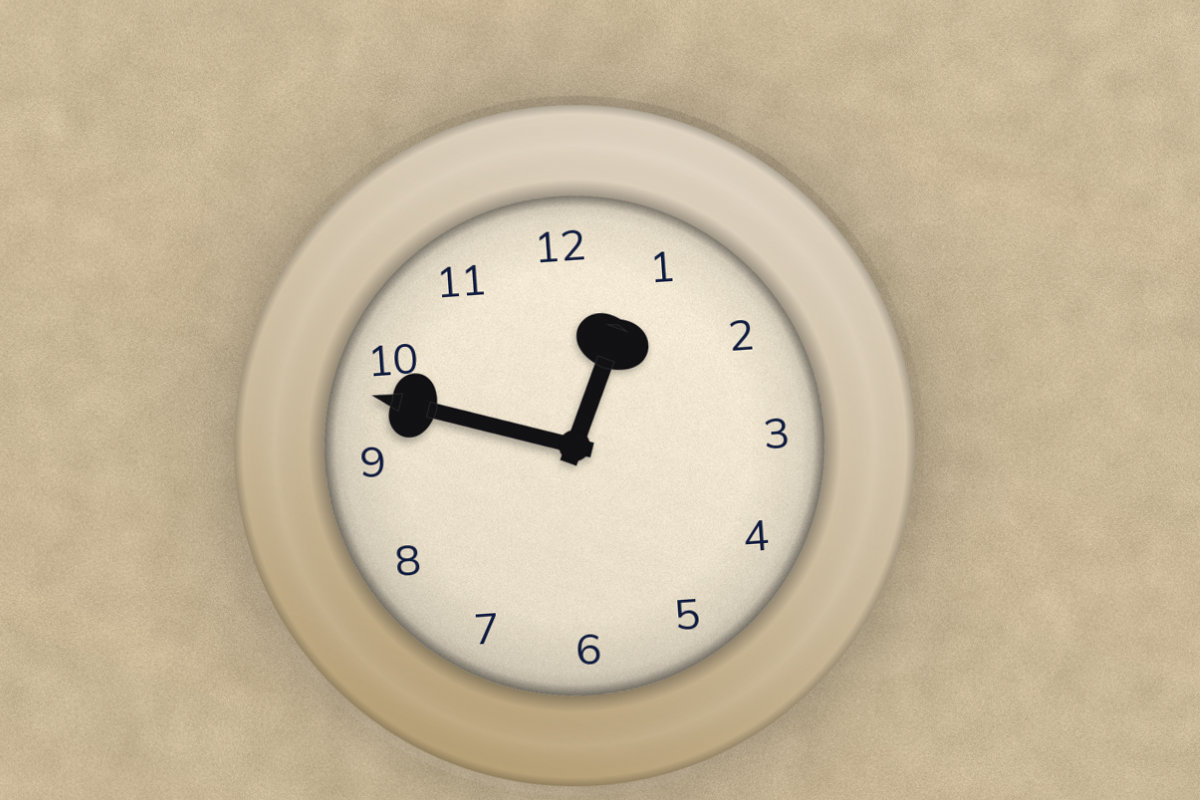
{"hour": 12, "minute": 48}
